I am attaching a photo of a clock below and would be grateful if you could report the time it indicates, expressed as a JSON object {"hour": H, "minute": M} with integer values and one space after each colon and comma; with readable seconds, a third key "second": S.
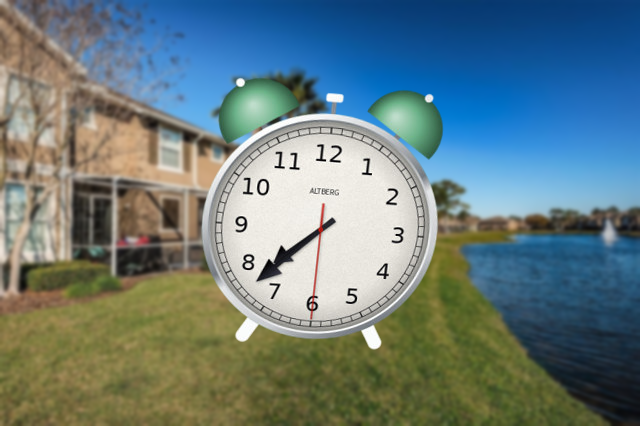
{"hour": 7, "minute": 37, "second": 30}
